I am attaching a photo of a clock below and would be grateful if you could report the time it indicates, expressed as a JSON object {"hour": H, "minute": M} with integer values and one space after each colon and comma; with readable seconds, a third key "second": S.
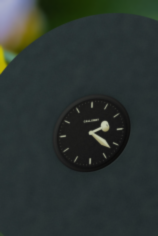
{"hour": 2, "minute": 22}
